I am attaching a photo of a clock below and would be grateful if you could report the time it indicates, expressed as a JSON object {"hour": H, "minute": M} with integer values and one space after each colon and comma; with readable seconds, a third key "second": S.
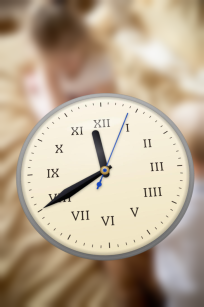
{"hour": 11, "minute": 40, "second": 4}
